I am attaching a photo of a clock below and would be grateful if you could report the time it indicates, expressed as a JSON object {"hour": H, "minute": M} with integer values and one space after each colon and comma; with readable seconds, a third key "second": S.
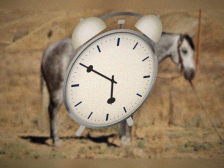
{"hour": 5, "minute": 50}
